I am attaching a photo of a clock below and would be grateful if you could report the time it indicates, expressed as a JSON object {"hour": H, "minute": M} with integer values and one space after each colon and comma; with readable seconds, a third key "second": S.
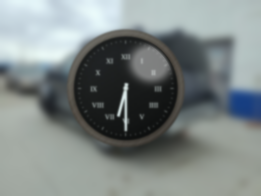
{"hour": 6, "minute": 30}
